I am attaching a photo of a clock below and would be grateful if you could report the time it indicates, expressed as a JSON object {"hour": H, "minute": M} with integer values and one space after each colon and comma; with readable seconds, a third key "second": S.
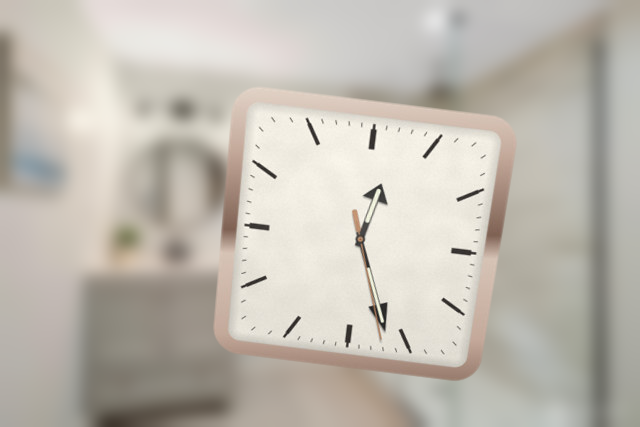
{"hour": 12, "minute": 26, "second": 27}
